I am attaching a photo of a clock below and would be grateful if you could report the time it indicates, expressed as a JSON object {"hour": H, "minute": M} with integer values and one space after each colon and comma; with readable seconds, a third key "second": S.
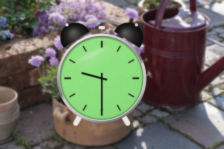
{"hour": 9, "minute": 30}
